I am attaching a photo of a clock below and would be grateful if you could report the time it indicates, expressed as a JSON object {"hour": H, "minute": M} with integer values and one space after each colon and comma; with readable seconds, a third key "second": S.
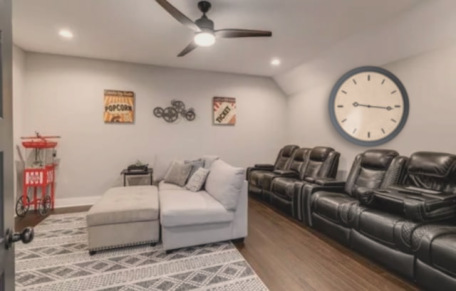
{"hour": 9, "minute": 16}
